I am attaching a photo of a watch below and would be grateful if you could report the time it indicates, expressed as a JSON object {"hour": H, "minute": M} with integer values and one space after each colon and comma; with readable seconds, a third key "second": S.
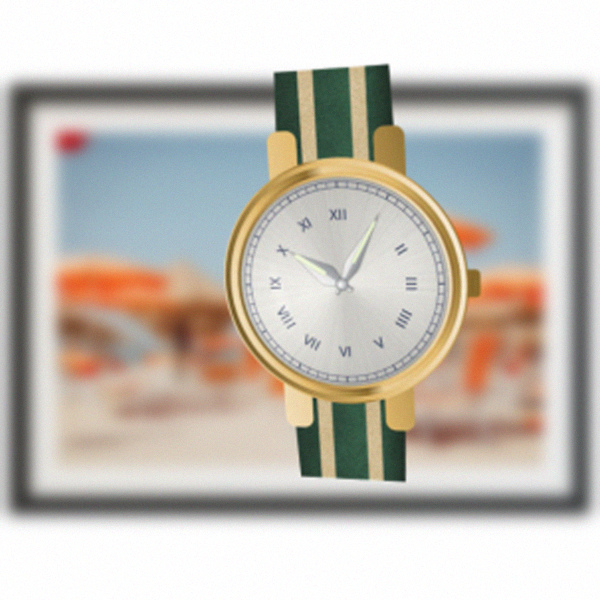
{"hour": 10, "minute": 5}
